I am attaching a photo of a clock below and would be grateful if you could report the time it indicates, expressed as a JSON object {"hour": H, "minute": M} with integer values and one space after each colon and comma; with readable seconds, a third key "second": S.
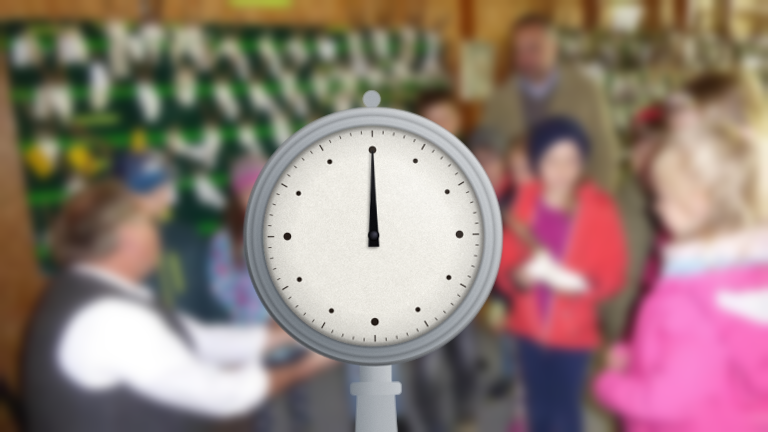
{"hour": 12, "minute": 0}
